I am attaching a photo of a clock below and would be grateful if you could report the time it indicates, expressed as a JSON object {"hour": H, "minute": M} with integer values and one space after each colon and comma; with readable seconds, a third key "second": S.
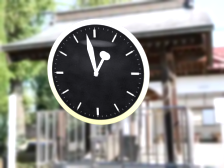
{"hour": 12, "minute": 58}
